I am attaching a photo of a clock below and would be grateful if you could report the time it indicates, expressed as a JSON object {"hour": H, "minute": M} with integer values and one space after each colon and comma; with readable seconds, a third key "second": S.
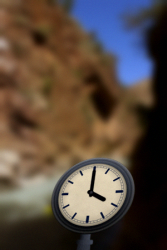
{"hour": 4, "minute": 0}
